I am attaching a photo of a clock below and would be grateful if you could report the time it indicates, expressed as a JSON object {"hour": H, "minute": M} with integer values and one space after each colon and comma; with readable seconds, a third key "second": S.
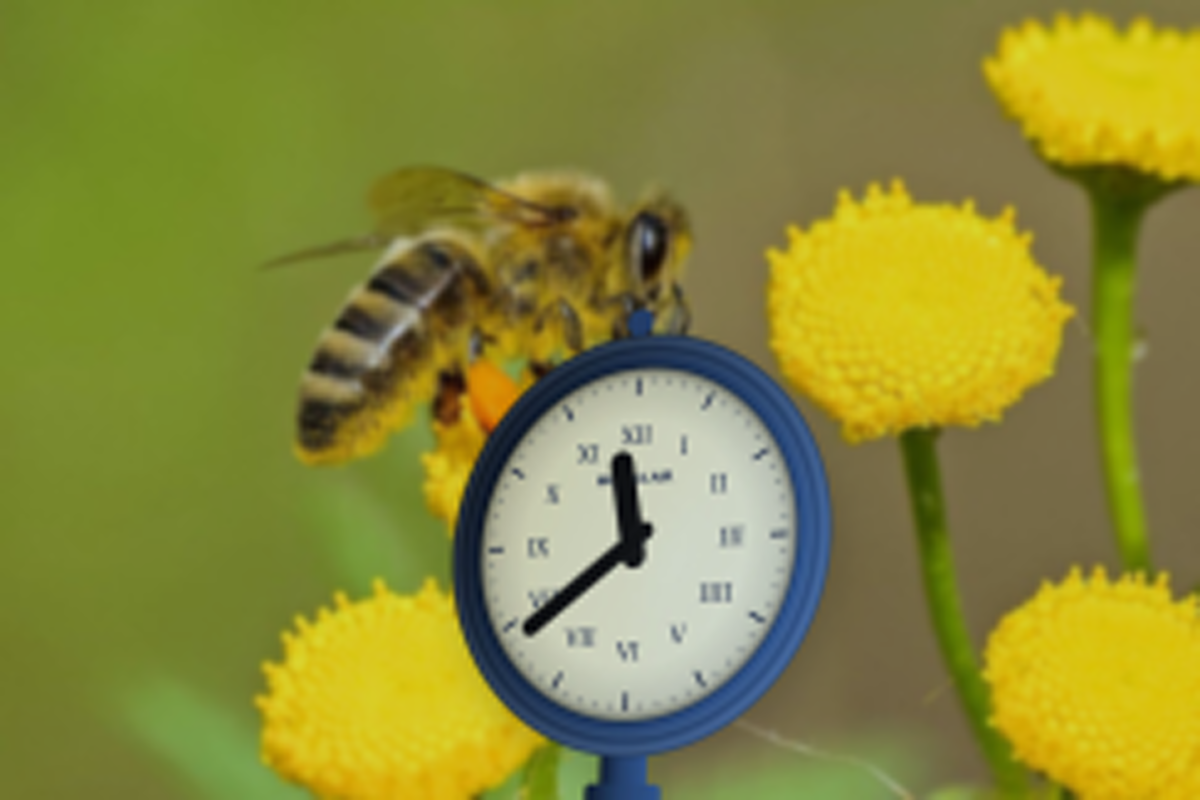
{"hour": 11, "minute": 39}
